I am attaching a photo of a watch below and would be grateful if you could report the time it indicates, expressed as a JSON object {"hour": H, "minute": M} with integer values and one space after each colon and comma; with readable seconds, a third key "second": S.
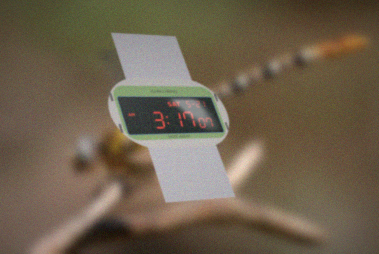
{"hour": 3, "minute": 17, "second": 7}
